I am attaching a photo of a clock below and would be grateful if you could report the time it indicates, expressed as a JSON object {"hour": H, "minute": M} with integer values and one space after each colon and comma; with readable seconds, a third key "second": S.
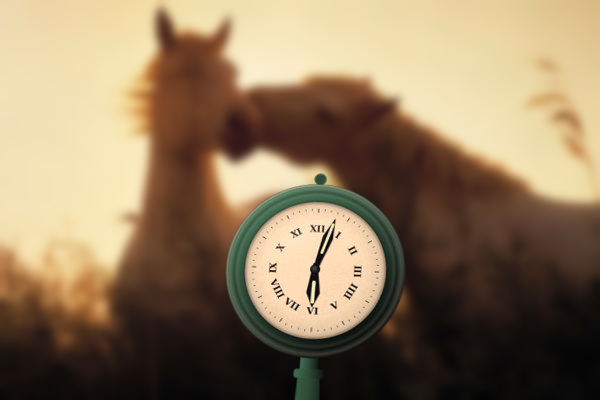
{"hour": 6, "minute": 3}
